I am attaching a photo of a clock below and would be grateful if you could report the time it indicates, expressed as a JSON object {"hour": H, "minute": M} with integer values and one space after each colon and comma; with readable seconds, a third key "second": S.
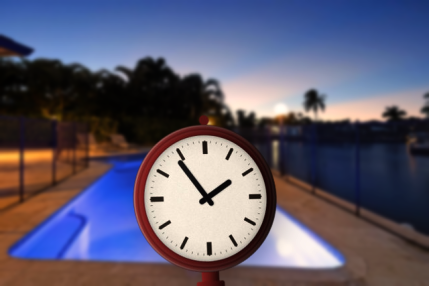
{"hour": 1, "minute": 54}
